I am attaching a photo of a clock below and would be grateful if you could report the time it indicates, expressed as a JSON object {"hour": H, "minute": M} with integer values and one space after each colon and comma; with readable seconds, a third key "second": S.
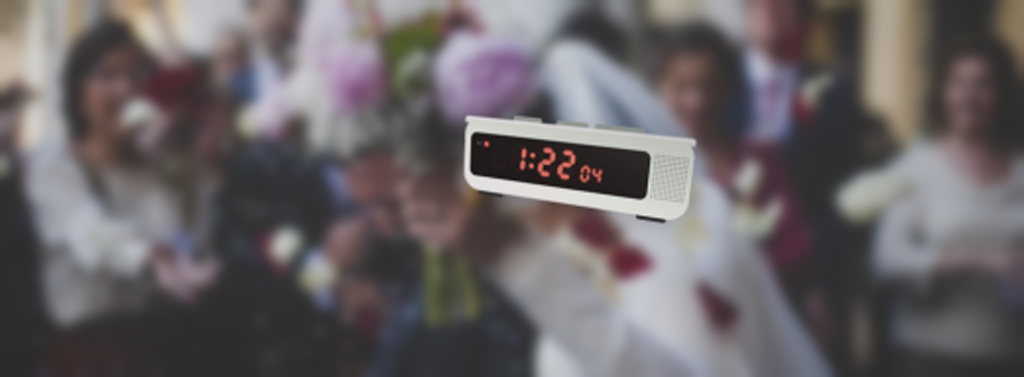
{"hour": 1, "minute": 22, "second": 4}
